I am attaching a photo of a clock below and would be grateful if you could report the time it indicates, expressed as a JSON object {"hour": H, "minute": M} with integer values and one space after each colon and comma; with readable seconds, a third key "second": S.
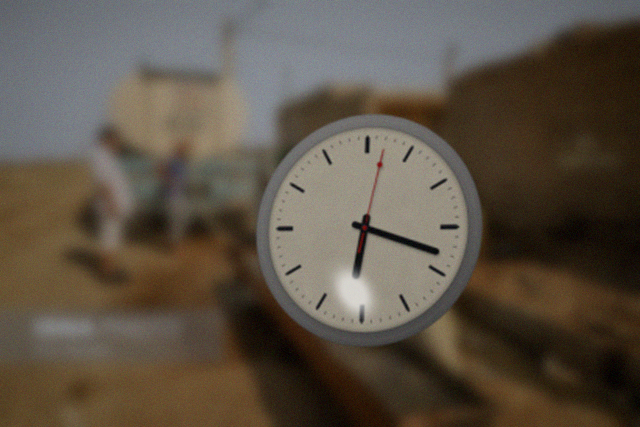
{"hour": 6, "minute": 18, "second": 2}
